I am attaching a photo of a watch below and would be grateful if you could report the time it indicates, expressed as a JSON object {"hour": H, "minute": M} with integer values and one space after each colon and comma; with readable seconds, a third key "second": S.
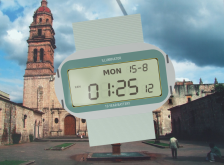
{"hour": 1, "minute": 25, "second": 12}
